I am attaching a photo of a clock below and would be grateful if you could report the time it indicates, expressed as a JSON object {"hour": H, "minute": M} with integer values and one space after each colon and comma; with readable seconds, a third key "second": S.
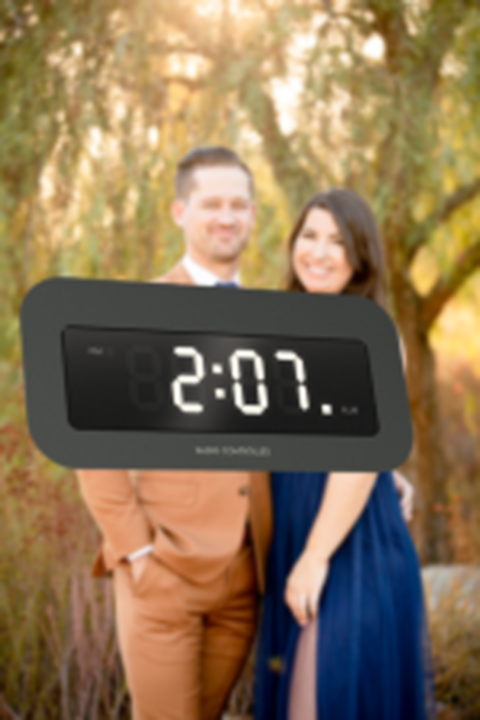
{"hour": 2, "minute": 7}
